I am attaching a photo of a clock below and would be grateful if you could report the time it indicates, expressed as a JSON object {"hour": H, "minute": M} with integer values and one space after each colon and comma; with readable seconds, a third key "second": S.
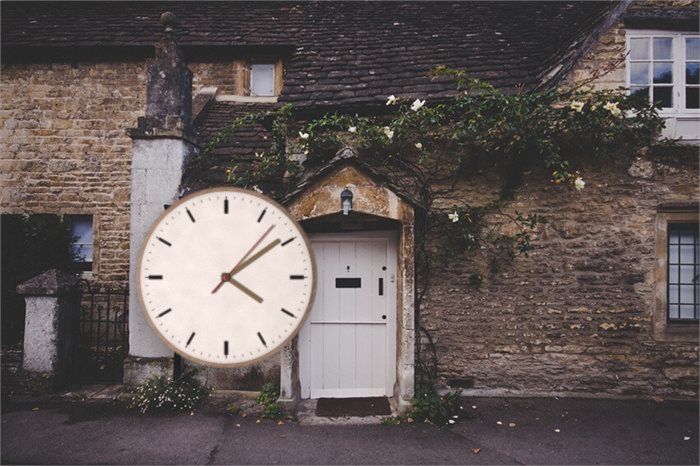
{"hour": 4, "minute": 9, "second": 7}
